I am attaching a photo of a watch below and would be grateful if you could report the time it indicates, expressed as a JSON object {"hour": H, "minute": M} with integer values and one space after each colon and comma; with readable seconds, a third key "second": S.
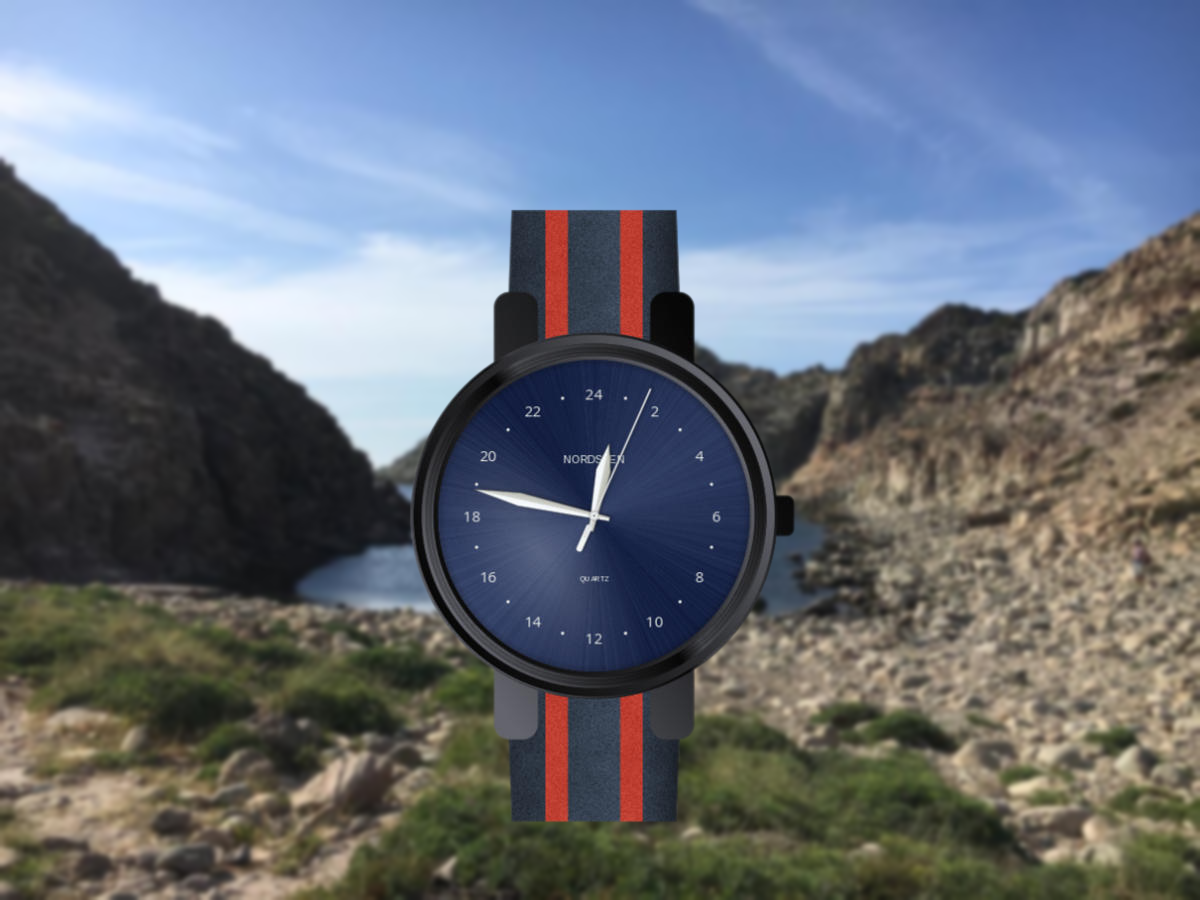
{"hour": 0, "minute": 47, "second": 4}
